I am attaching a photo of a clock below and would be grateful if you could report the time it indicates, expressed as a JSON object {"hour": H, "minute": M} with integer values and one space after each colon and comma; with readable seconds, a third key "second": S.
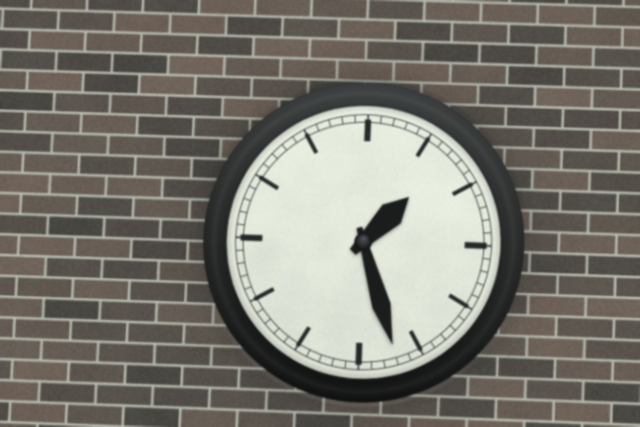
{"hour": 1, "minute": 27}
